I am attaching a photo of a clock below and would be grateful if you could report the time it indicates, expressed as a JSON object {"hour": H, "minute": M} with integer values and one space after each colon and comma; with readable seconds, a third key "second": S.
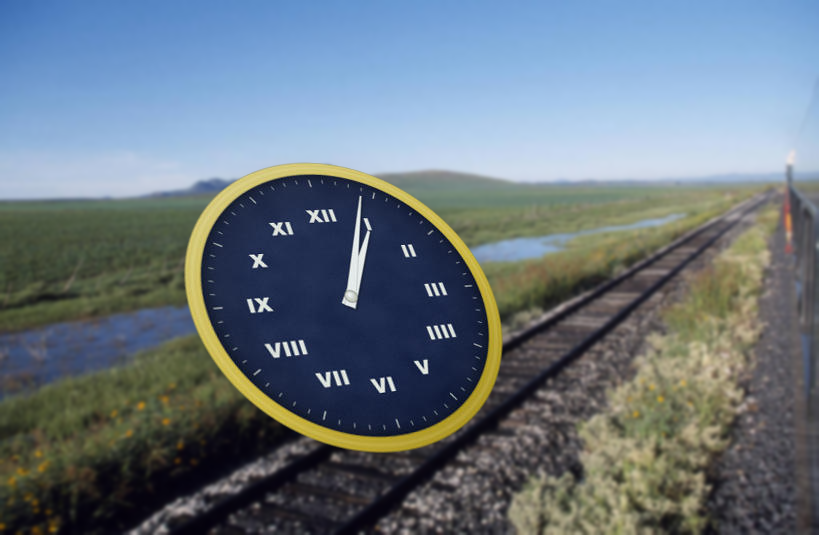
{"hour": 1, "minute": 4}
